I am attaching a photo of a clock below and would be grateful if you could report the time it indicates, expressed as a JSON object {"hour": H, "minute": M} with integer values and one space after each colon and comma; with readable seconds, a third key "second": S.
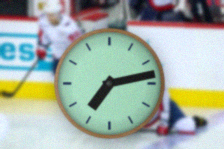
{"hour": 7, "minute": 13}
